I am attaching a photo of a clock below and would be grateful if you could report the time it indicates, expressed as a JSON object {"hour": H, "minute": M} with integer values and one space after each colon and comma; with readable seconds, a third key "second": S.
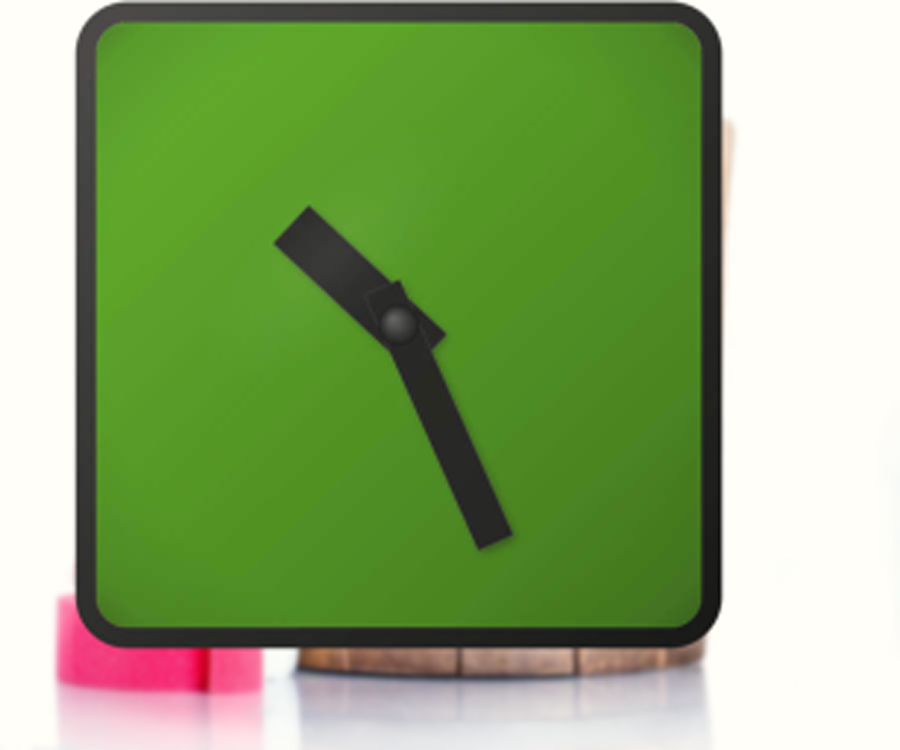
{"hour": 10, "minute": 26}
